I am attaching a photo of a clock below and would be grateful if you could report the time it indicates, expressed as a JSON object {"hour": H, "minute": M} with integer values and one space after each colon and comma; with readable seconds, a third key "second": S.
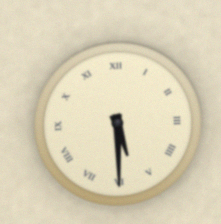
{"hour": 5, "minute": 30}
